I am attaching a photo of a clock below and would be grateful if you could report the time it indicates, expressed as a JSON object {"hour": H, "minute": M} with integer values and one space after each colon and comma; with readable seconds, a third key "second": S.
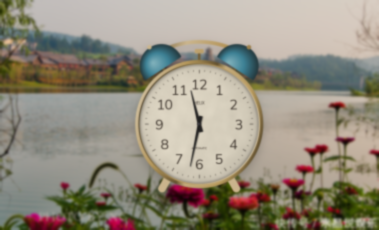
{"hour": 11, "minute": 32}
